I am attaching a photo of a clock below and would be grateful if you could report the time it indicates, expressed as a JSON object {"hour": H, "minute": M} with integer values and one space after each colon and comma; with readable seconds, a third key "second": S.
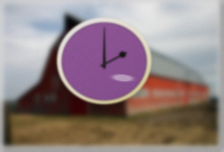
{"hour": 2, "minute": 0}
